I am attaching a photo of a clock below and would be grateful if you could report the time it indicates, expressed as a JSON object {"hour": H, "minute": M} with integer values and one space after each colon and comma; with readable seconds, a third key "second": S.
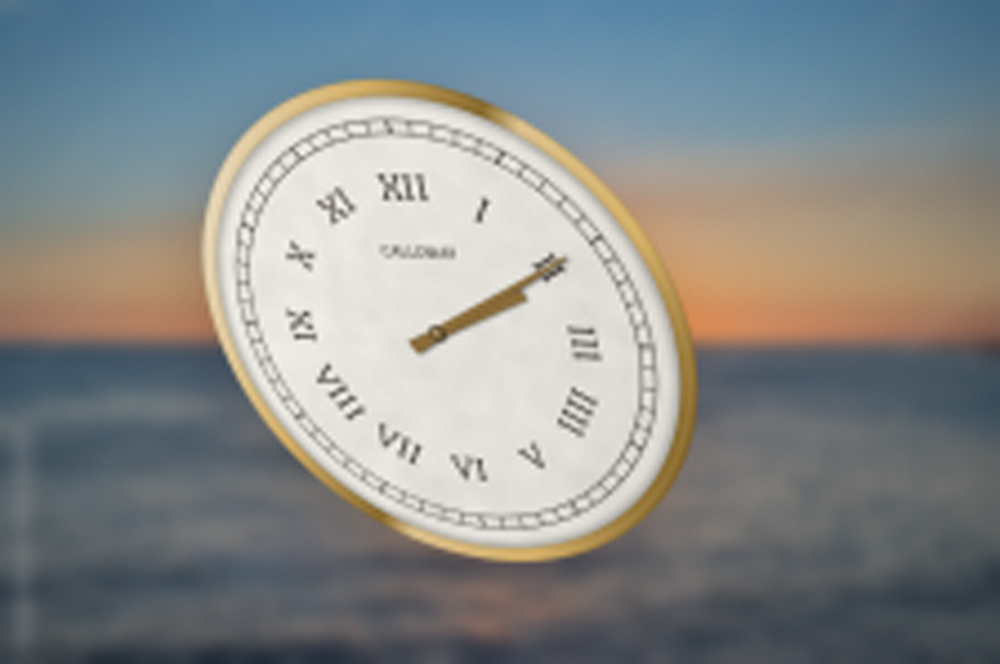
{"hour": 2, "minute": 10}
